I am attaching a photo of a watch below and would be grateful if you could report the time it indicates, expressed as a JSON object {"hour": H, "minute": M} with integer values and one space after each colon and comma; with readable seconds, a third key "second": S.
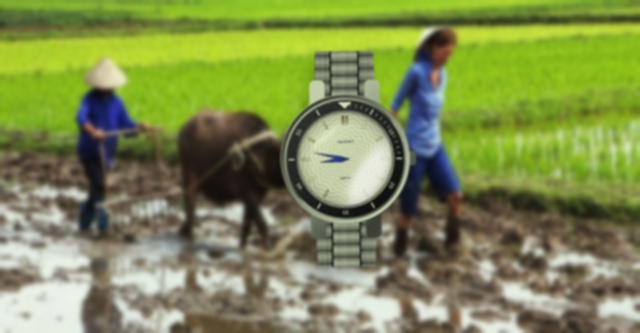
{"hour": 8, "minute": 47}
